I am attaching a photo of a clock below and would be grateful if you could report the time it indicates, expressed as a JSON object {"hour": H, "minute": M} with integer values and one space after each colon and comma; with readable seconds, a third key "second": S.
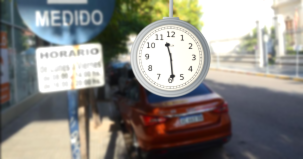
{"hour": 11, "minute": 29}
